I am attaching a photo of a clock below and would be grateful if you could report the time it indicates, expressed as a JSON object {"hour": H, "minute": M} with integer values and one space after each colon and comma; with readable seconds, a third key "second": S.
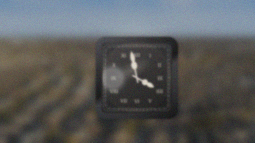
{"hour": 3, "minute": 58}
